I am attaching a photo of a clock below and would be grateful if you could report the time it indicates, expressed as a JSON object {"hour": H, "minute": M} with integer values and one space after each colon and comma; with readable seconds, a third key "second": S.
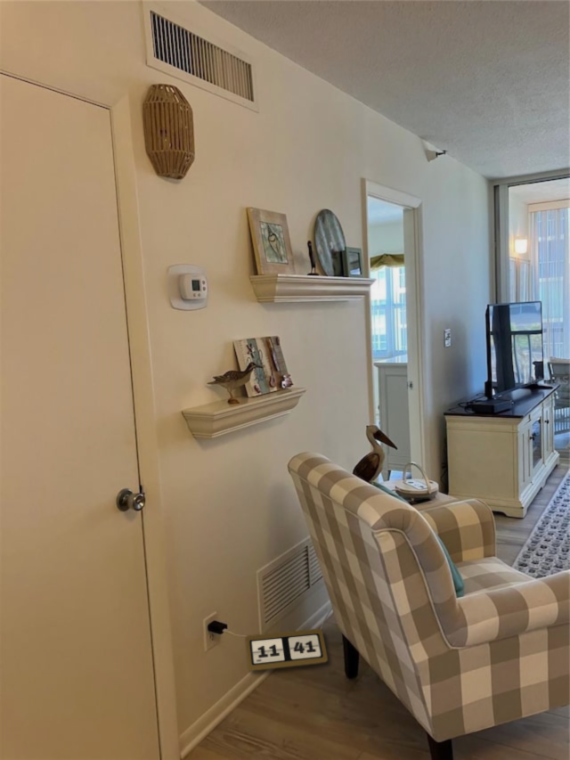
{"hour": 11, "minute": 41}
